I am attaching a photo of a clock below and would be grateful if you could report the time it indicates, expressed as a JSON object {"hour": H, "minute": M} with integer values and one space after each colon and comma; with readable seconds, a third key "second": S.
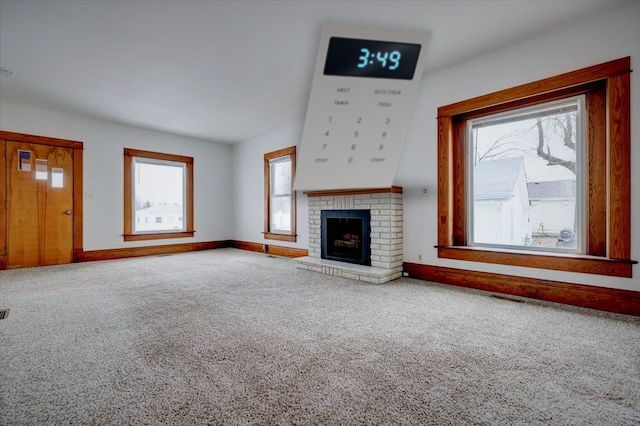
{"hour": 3, "minute": 49}
